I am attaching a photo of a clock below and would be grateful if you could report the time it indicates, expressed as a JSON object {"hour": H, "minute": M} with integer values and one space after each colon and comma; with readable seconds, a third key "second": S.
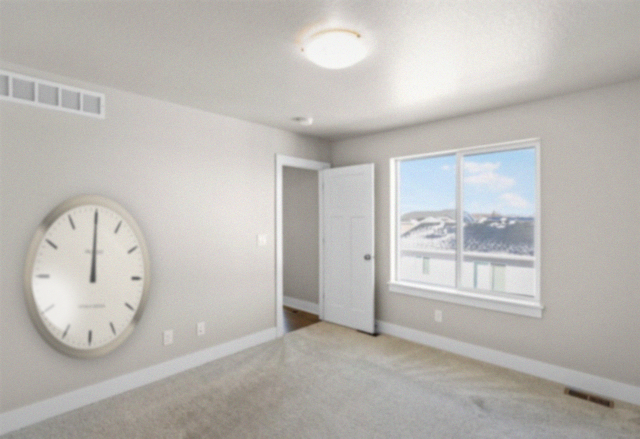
{"hour": 12, "minute": 0}
